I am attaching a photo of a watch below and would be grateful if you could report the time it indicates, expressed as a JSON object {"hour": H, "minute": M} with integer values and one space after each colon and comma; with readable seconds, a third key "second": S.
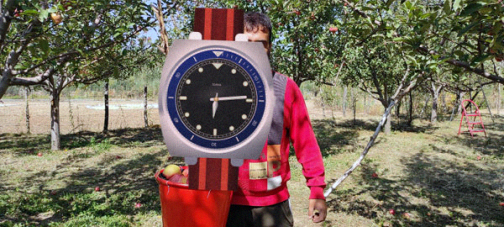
{"hour": 6, "minute": 14}
